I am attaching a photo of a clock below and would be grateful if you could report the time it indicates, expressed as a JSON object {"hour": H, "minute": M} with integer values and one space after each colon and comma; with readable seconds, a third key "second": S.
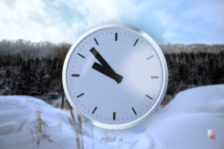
{"hour": 9, "minute": 53}
